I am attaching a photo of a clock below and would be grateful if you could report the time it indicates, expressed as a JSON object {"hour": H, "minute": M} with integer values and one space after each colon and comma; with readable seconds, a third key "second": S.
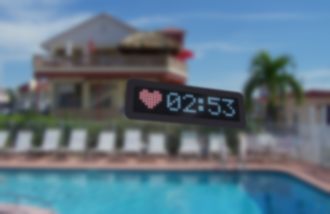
{"hour": 2, "minute": 53}
